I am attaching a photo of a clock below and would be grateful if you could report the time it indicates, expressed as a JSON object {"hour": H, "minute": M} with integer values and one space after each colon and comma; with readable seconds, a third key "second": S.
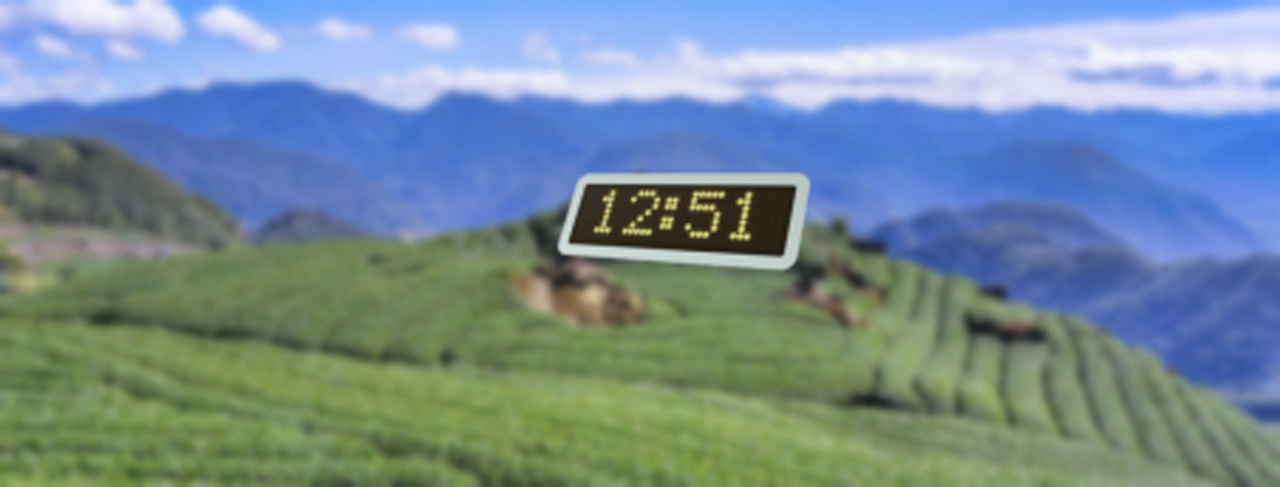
{"hour": 12, "minute": 51}
